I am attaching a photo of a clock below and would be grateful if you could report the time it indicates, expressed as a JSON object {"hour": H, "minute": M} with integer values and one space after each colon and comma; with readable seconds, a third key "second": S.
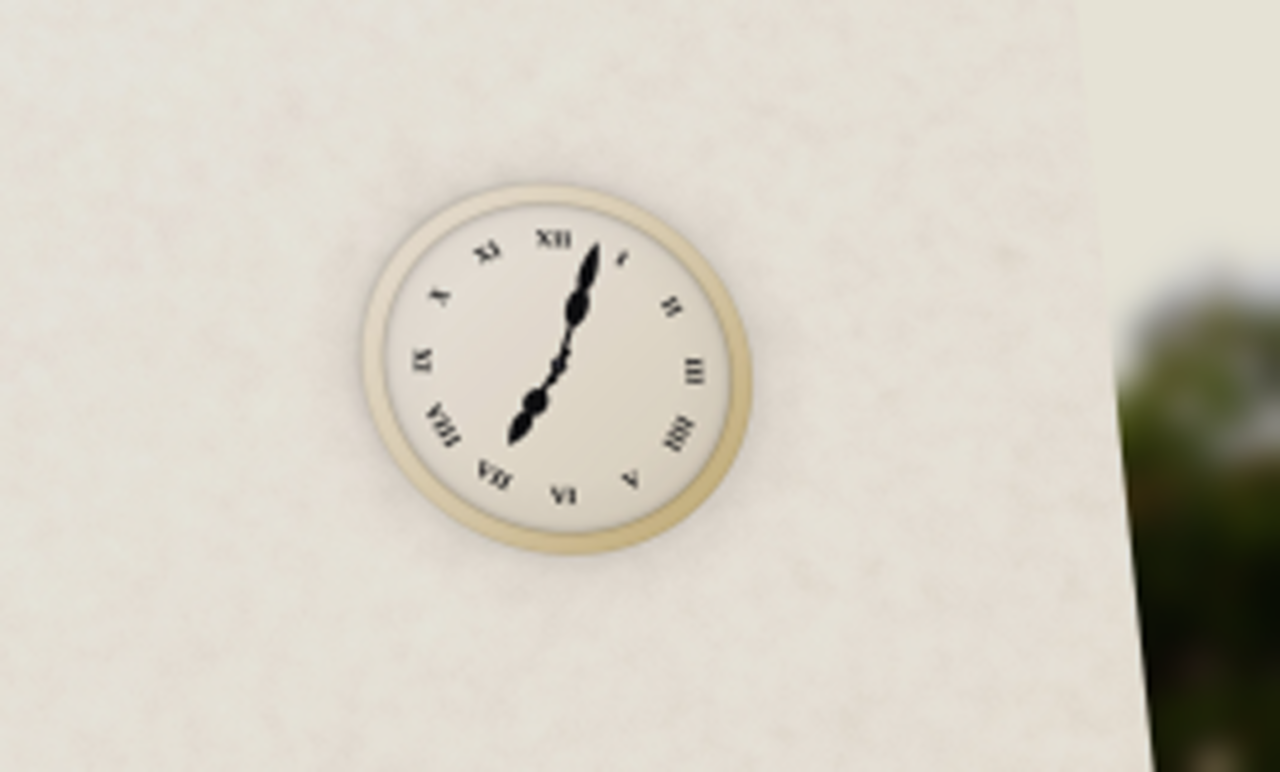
{"hour": 7, "minute": 3}
